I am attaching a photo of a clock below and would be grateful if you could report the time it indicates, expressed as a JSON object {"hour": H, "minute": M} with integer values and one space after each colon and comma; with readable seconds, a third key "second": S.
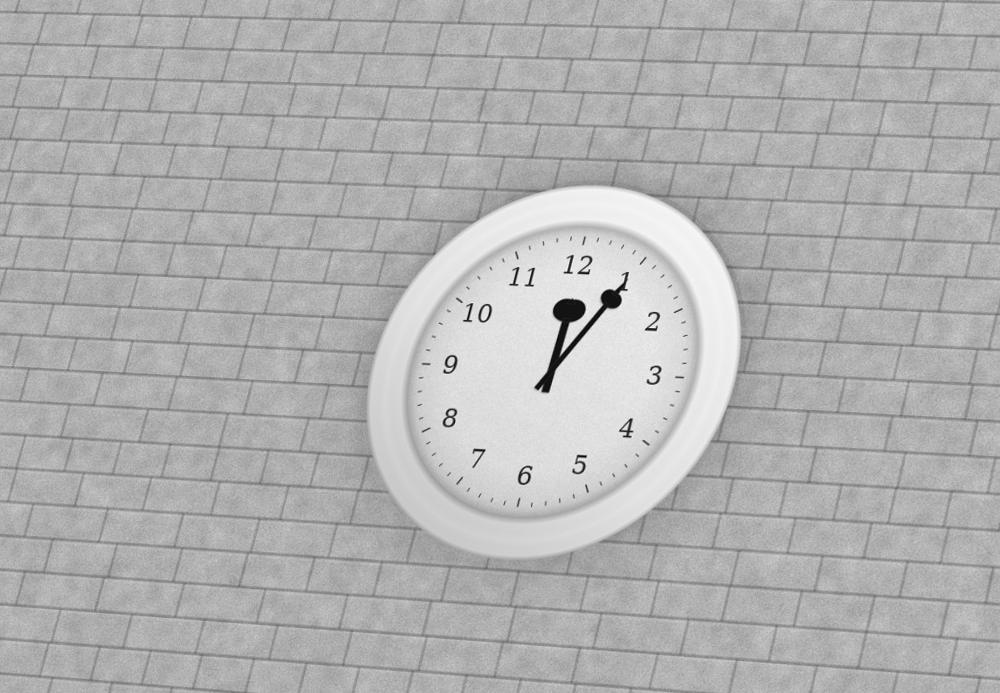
{"hour": 12, "minute": 5}
